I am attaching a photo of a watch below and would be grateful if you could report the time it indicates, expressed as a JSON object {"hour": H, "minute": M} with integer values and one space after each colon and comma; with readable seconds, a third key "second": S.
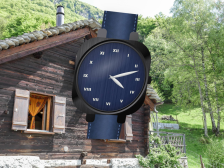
{"hour": 4, "minute": 12}
